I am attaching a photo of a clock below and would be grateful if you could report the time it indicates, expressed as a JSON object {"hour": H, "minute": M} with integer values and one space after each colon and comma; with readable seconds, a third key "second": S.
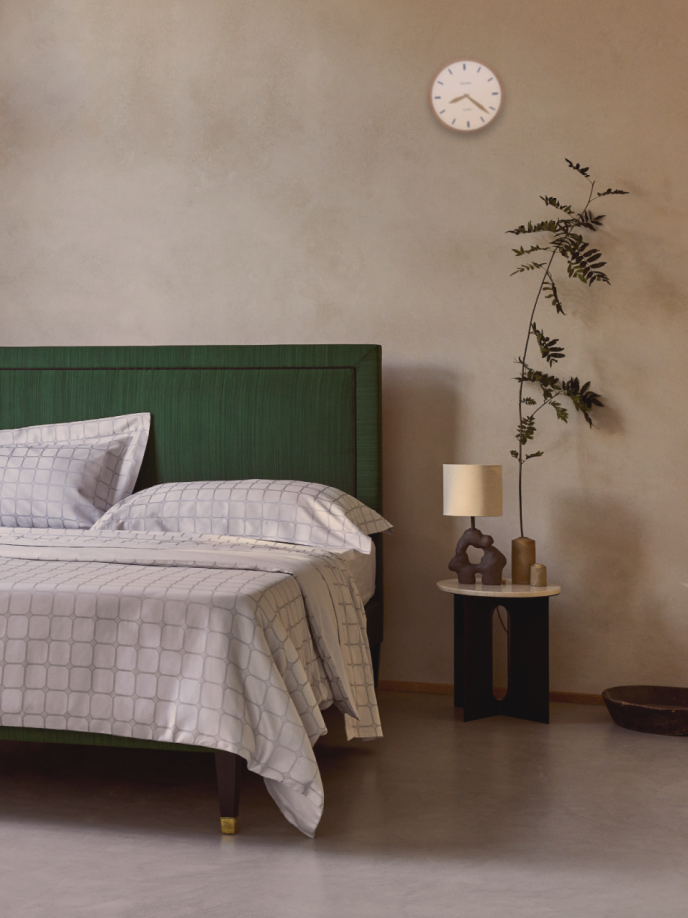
{"hour": 8, "minute": 22}
